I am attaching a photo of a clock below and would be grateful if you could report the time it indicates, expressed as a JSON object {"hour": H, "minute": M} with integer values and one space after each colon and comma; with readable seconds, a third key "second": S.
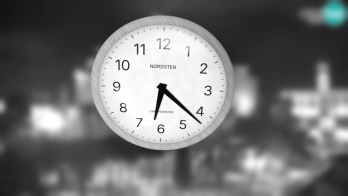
{"hour": 6, "minute": 22}
